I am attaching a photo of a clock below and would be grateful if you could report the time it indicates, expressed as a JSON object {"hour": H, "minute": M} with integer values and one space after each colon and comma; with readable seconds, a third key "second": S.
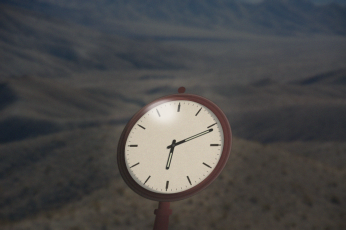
{"hour": 6, "minute": 11}
